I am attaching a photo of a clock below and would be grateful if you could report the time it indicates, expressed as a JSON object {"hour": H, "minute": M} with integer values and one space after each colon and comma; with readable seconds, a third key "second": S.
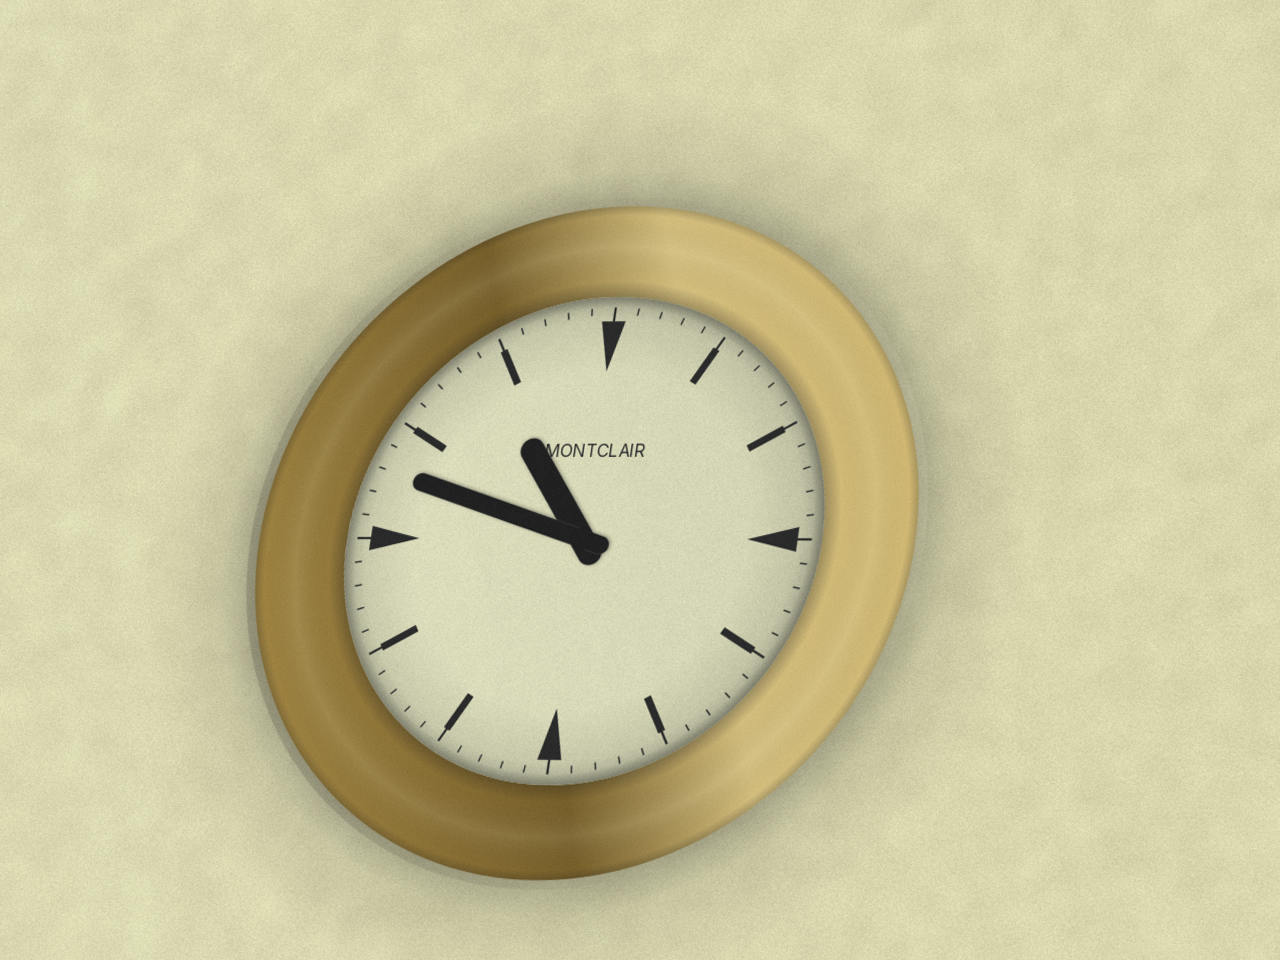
{"hour": 10, "minute": 48}
